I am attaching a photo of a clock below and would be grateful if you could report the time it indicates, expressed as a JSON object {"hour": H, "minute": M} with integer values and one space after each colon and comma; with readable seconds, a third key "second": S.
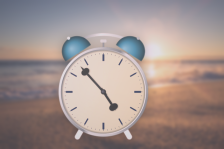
{"hour": 4, "minute": 53}
